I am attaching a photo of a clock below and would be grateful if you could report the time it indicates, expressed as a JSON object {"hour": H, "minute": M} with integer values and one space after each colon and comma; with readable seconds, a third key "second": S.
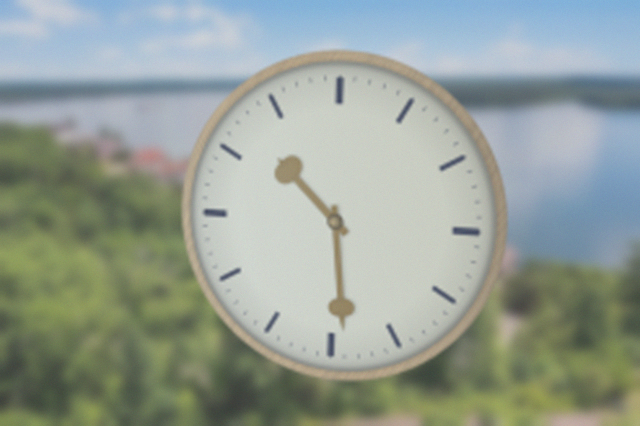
{"hour": 10, "minute": 29}
